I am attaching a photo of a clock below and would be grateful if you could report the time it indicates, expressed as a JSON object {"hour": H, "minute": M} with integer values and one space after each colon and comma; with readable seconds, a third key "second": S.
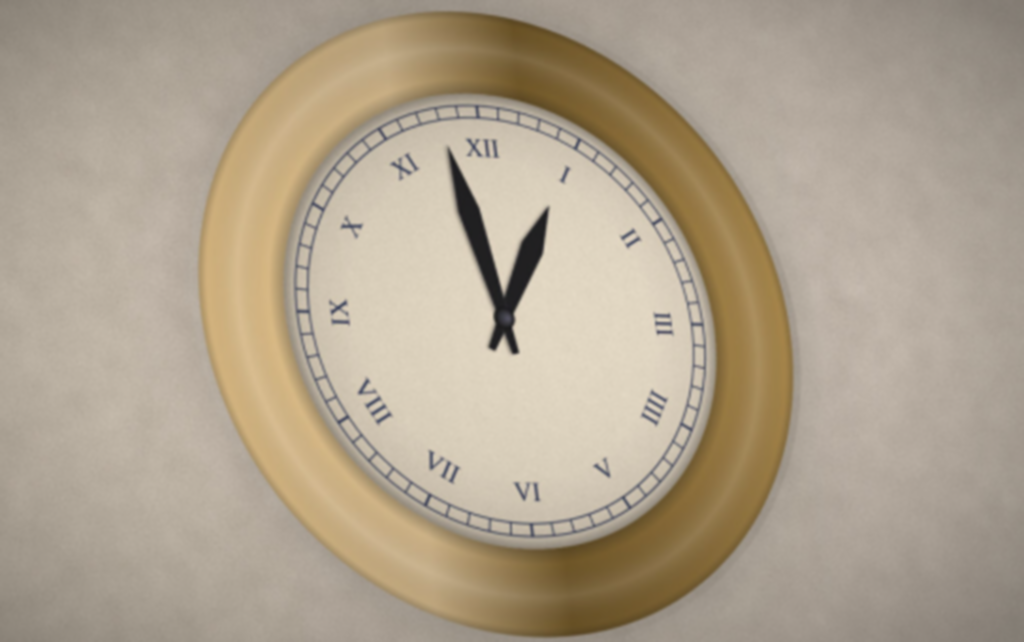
{"hour": 12, "minute": 58}
